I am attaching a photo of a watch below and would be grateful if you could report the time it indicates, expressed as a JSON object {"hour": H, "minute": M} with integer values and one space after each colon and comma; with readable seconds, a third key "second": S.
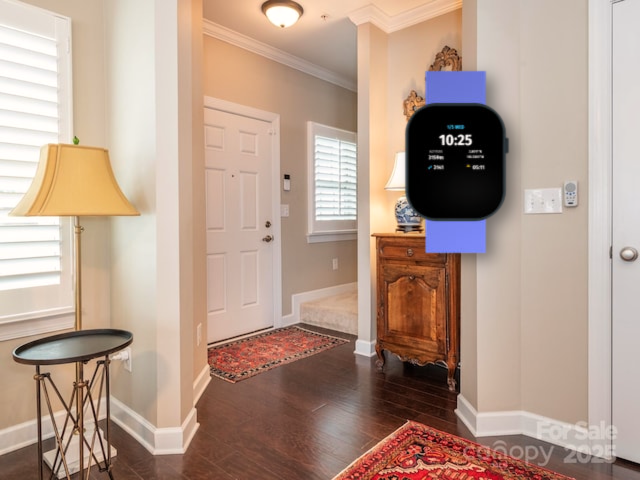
{"hour": 10, "minute": 25}
